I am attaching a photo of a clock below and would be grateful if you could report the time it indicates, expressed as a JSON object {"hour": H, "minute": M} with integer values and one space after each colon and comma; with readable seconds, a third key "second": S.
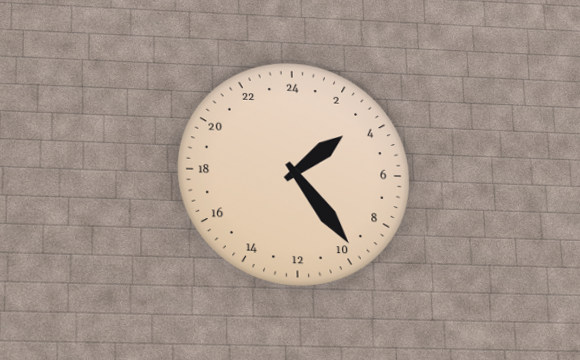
{"hour": 3, "minute": 24}
